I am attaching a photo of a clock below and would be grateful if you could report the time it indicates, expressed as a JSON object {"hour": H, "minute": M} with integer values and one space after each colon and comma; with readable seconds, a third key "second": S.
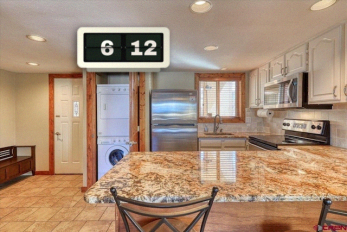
{"hour": 6, "minute": 12}
